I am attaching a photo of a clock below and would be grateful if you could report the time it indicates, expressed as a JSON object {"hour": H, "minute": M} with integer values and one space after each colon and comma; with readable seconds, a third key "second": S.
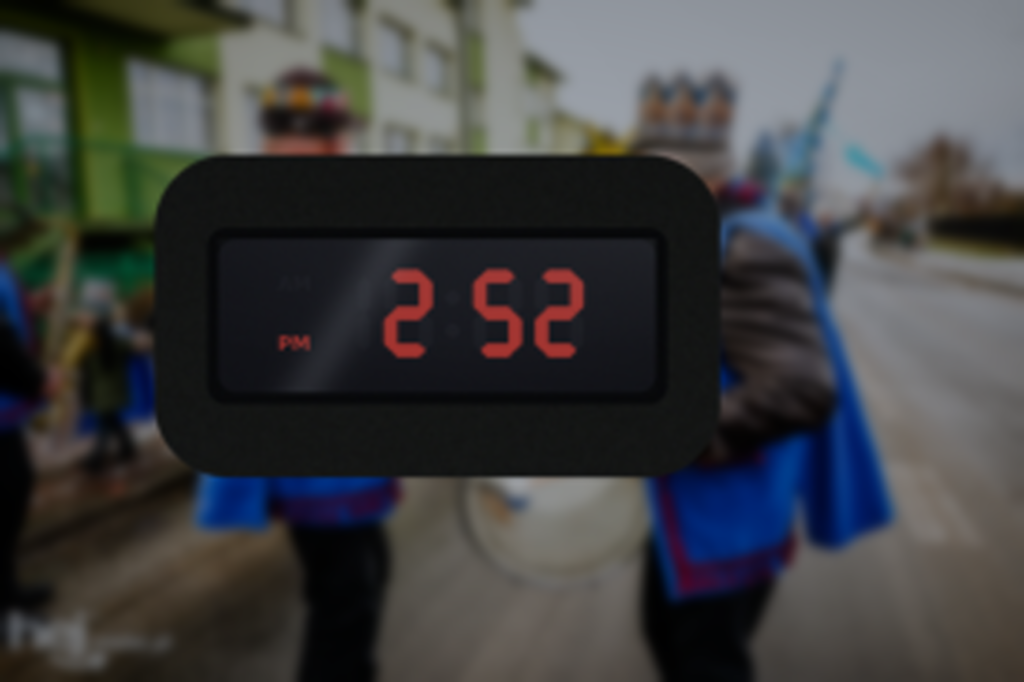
{"hour": 2, "minute": 52}
